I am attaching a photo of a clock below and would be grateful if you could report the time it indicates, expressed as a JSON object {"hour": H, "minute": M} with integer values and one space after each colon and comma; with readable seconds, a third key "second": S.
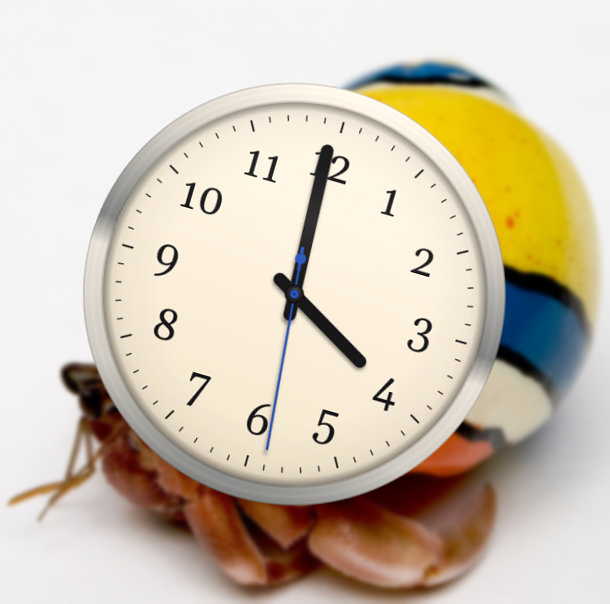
{"hour": 3, "minute": 59, "second": 29}
